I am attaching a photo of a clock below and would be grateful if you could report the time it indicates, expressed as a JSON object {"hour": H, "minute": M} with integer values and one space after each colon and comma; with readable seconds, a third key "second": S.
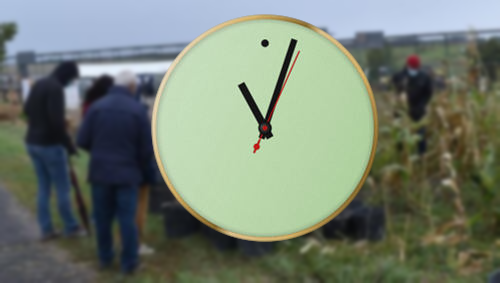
{"hour": 11, "minute": 3, "second": 4}
